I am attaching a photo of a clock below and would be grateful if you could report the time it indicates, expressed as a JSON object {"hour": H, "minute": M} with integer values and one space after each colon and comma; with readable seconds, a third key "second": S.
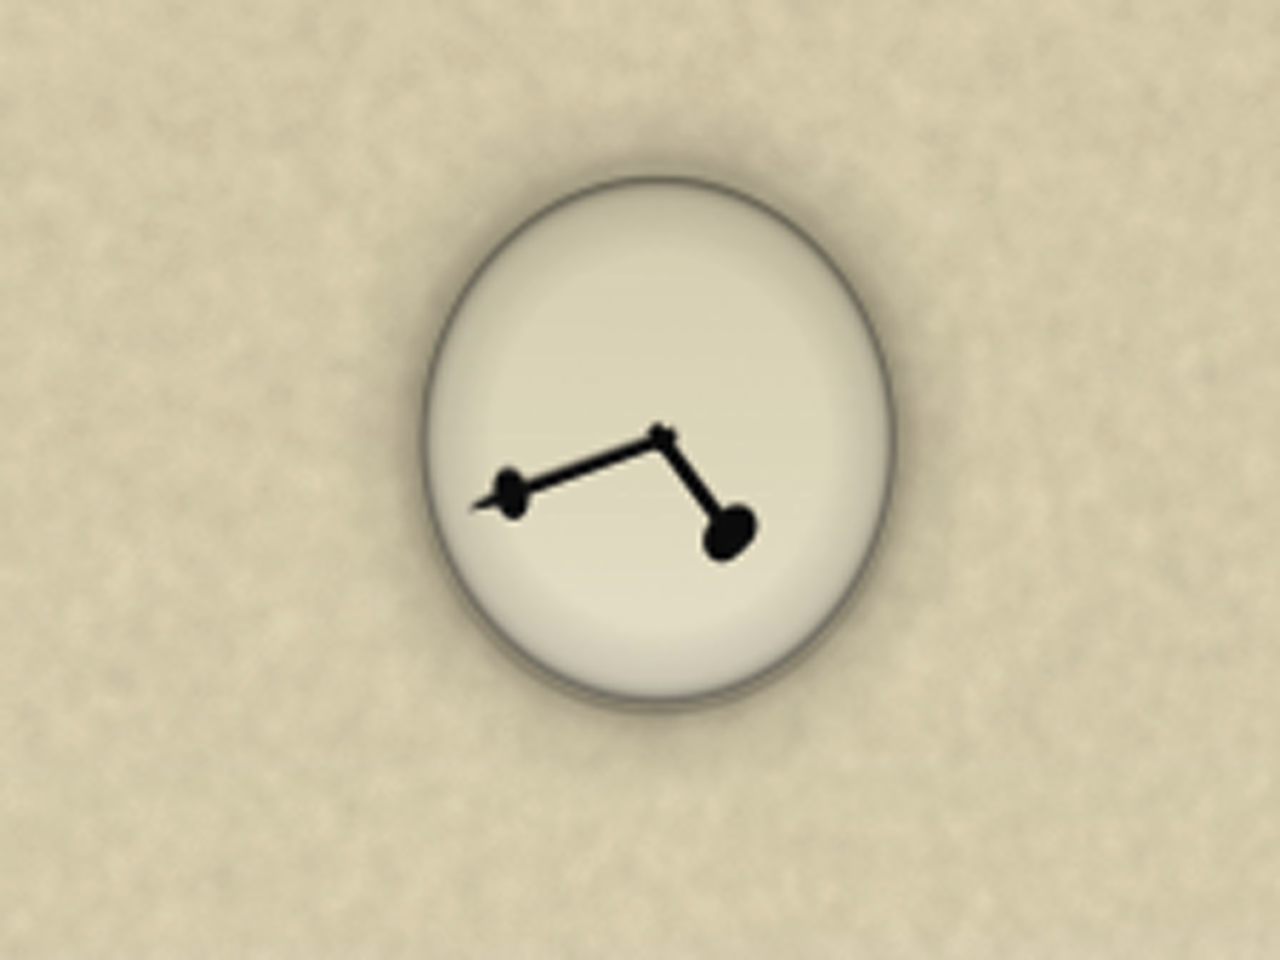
{"hour": 4, "minute": 42}
